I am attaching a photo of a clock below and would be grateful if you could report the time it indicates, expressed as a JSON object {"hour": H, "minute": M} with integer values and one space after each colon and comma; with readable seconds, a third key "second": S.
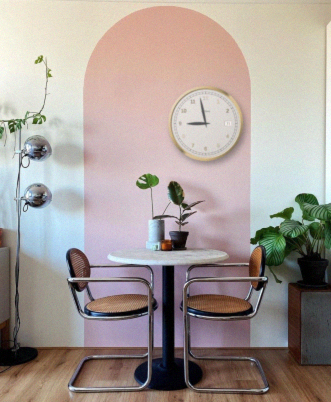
{"hour": 8, "minute": 58}
